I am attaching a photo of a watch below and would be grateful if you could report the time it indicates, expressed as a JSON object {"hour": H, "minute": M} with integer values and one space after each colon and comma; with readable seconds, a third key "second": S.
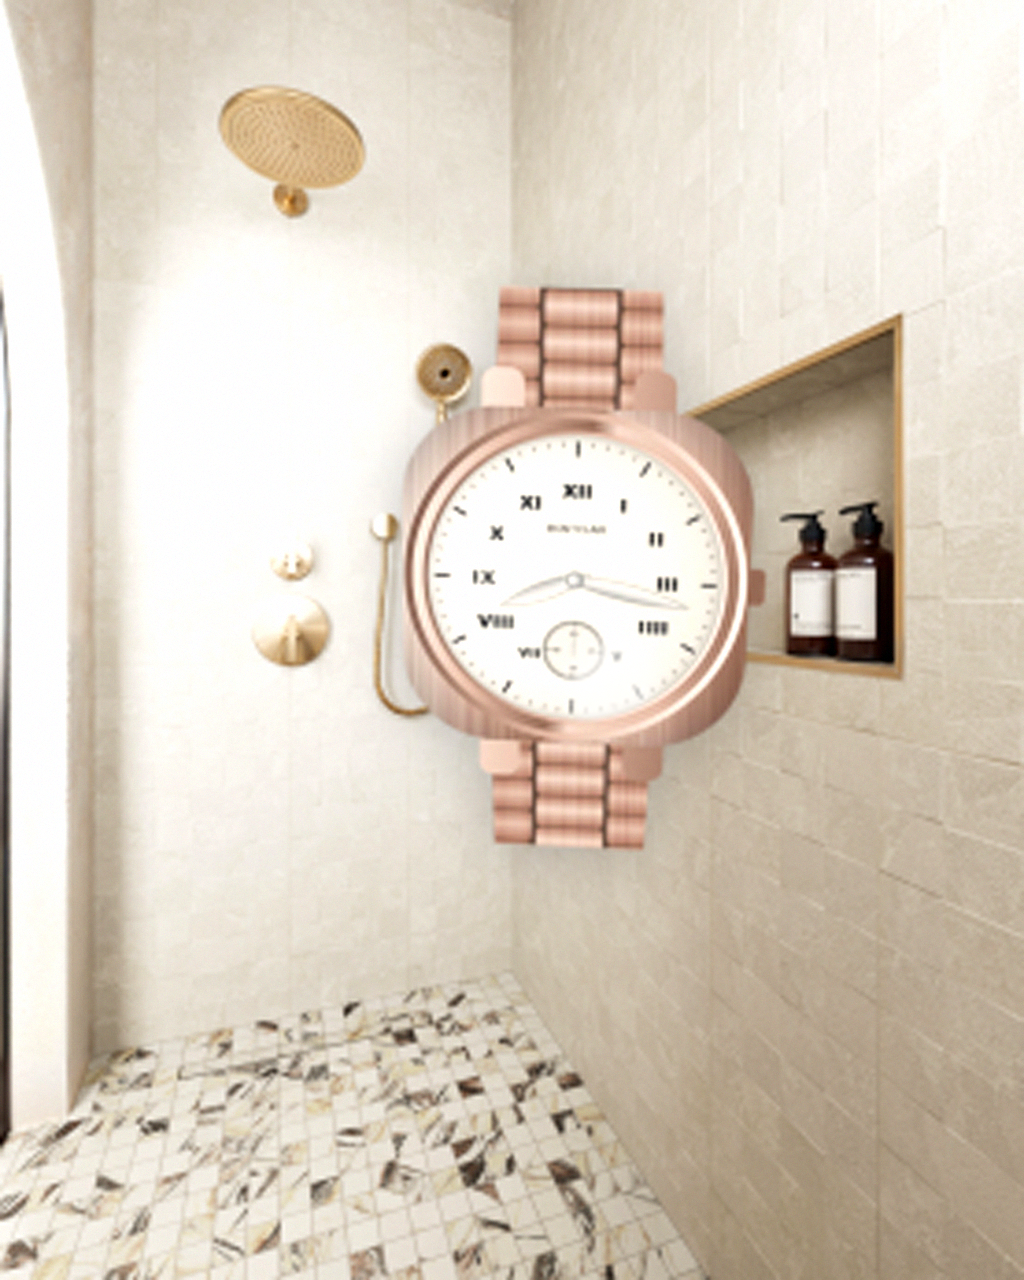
{"hour": 8, "minute": 17}
